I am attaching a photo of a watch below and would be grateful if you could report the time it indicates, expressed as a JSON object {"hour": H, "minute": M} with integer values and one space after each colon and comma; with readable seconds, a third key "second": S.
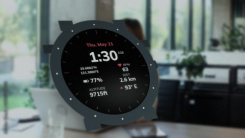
{"hour": 1, "minute": 30}
